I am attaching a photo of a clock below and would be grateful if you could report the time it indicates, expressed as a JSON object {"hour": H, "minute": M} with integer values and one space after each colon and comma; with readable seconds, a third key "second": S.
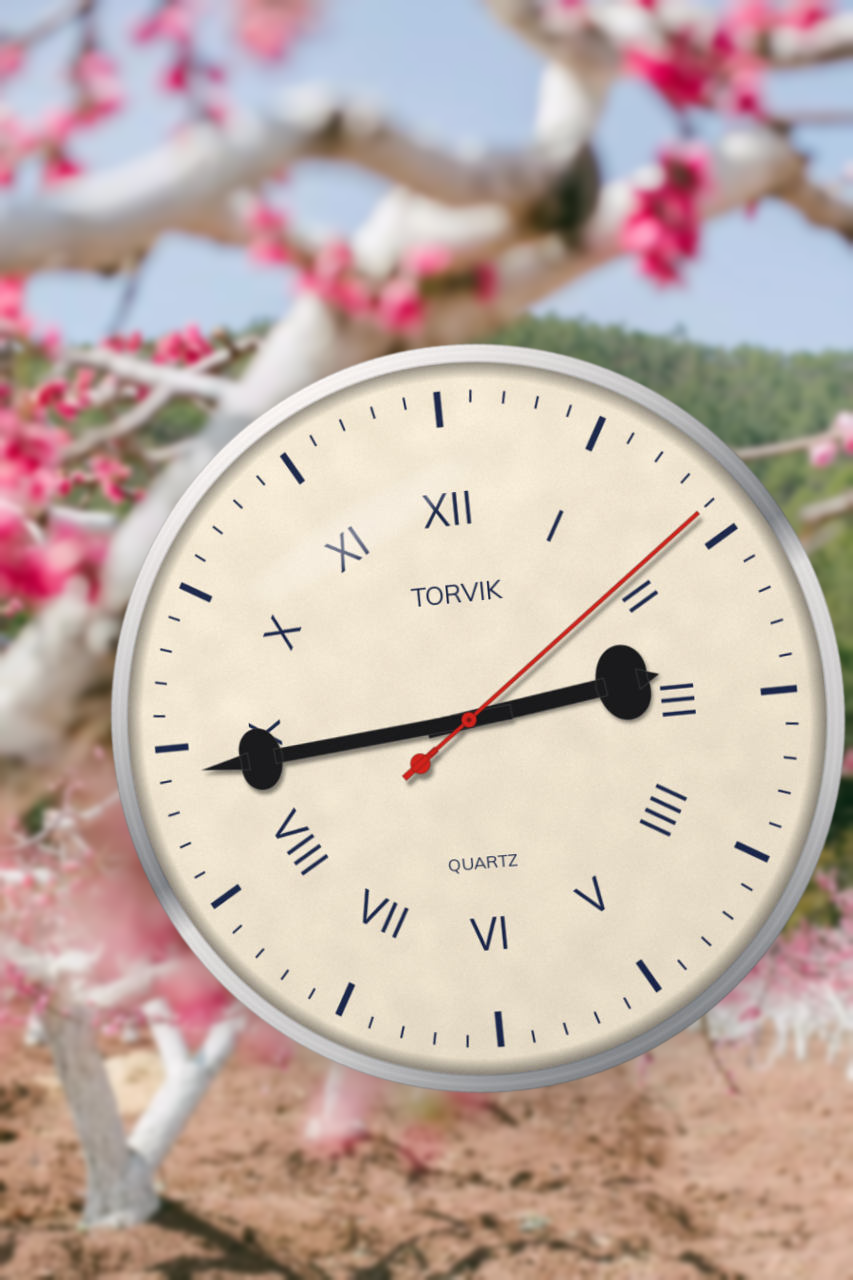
{"hour": 2, "minute": 44, "second": 9}
